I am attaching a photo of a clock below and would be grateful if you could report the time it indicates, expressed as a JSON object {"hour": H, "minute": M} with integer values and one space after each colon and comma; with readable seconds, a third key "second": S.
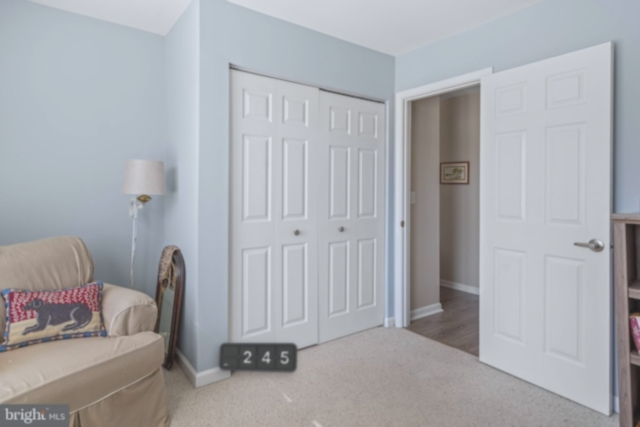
{"hour": 2, "minute": 45}
